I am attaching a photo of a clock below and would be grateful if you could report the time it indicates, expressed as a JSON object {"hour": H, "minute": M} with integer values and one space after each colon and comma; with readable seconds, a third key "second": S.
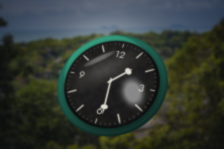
{"hour": 1, "minute": 29}
